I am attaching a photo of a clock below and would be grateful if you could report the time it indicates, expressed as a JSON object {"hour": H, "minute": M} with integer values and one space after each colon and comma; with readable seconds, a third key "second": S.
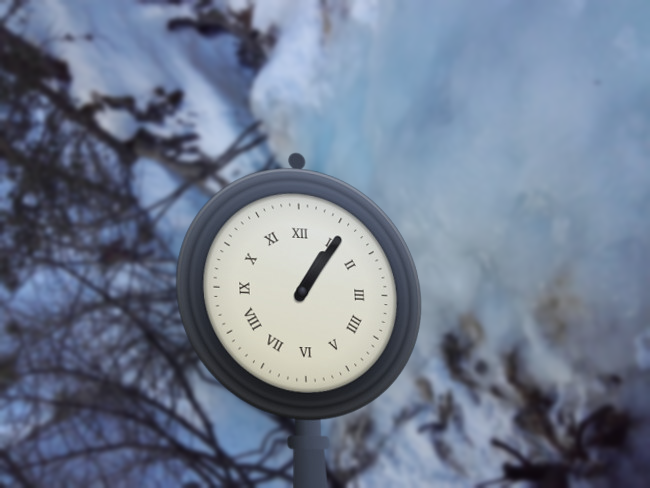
{"hour": 1, "minute": 6}
